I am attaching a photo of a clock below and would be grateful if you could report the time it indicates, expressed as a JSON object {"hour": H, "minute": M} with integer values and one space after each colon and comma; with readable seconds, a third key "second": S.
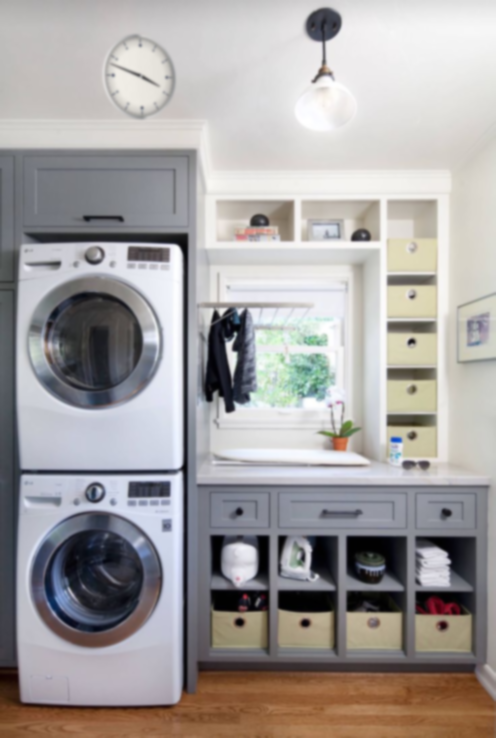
{"hour": 3, "minute": 48}
